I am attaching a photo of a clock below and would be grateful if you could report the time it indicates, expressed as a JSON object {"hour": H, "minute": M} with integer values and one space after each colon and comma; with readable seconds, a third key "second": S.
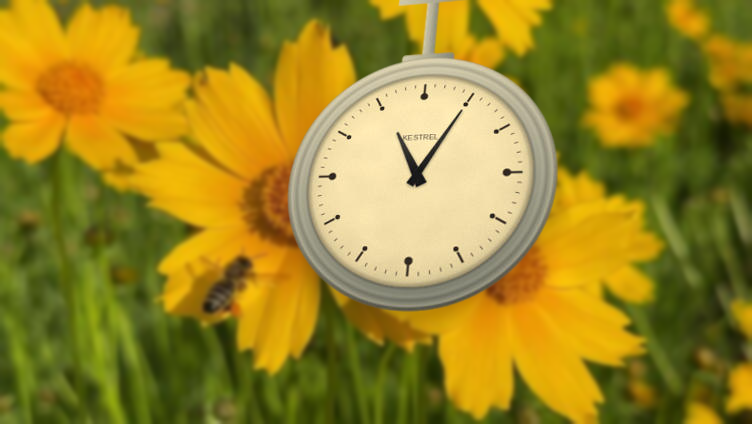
{"hour": 11, "minute": 5}
